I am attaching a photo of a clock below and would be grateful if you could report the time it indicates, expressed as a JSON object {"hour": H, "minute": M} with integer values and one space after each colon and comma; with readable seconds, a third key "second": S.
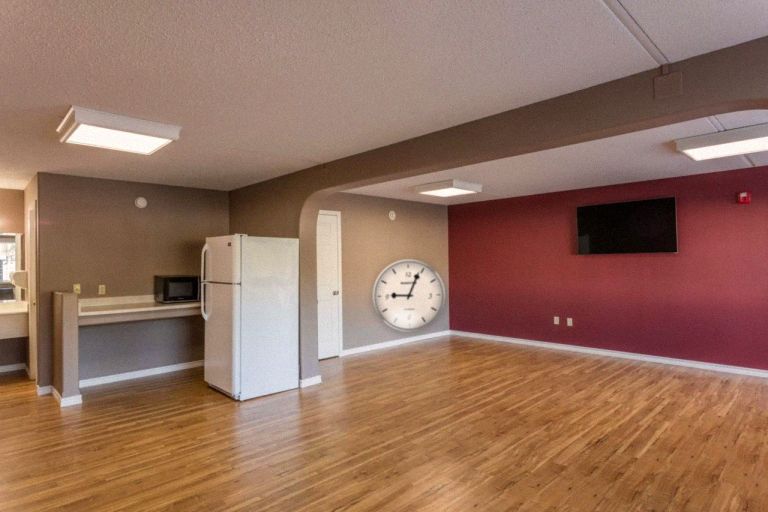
{"hour": 9, "minute": 4}
